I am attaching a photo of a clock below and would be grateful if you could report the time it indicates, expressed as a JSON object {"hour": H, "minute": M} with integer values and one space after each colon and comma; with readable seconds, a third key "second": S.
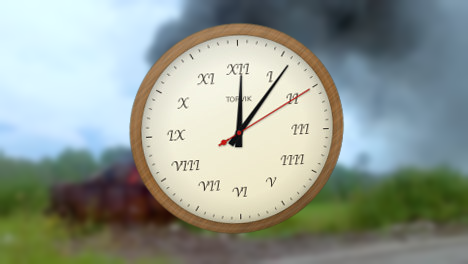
{"hour": 12, "minute": 6, "second": 10}
